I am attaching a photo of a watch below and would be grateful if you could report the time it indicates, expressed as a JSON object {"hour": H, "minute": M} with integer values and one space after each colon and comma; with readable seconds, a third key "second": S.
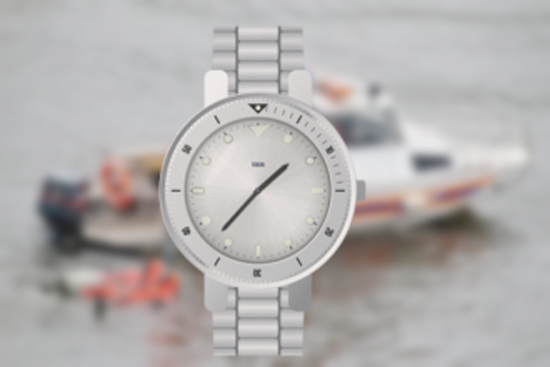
{"hour": 1, "minute": 37}
